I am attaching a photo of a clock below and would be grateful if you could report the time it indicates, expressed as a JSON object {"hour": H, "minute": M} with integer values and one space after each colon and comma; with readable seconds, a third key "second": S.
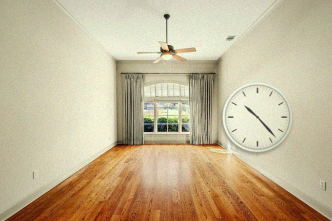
{"hour": 10, "minute": 23}
